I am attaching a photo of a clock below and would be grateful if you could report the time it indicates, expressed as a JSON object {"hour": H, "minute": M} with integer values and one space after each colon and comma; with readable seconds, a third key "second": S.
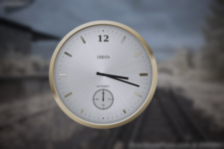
{"hour": 3, "minute": 18}
